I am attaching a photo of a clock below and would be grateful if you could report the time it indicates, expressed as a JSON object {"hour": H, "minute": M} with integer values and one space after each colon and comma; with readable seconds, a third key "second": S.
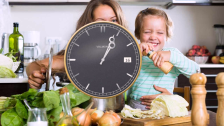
{"hour": 1, "minute": 4}
